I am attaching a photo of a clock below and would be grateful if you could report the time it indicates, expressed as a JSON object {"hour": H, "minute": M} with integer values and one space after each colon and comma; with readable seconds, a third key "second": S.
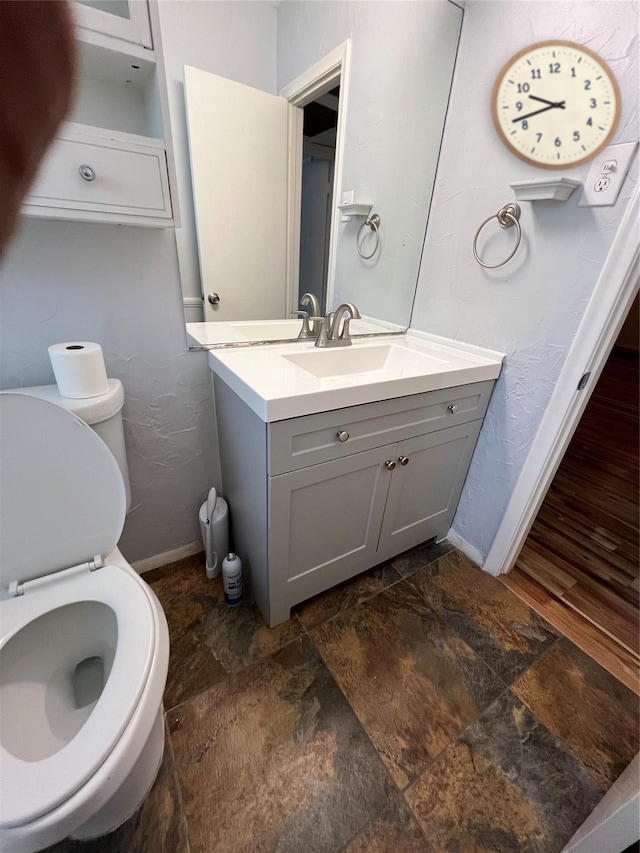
{"hour": 9, "minute": 42}
